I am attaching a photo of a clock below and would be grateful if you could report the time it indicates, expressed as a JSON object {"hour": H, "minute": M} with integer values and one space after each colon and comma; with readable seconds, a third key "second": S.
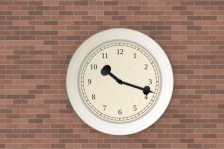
{"hour": 10, "minute": 18}
